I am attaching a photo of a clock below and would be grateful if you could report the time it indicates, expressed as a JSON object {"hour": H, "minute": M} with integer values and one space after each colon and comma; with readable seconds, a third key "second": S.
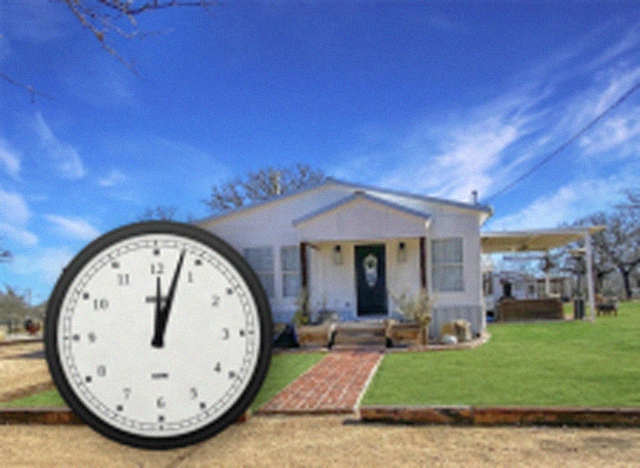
{"hour": 12, "minute": 3}
